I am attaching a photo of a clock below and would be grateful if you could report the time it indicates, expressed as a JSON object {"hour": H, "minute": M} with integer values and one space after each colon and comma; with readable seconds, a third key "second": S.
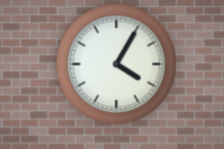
{"hour": 4, "minute": 5}
